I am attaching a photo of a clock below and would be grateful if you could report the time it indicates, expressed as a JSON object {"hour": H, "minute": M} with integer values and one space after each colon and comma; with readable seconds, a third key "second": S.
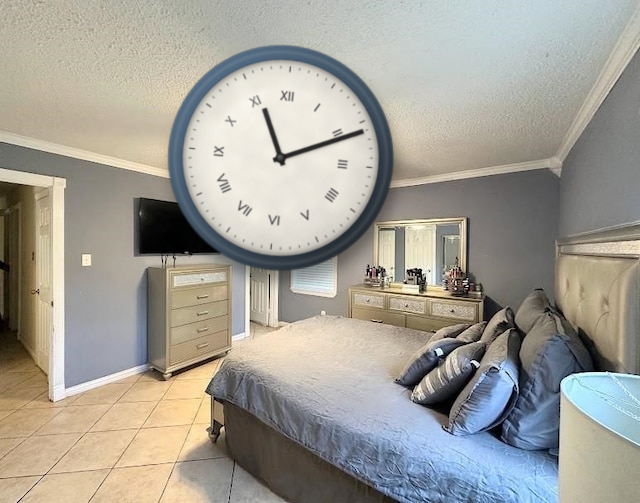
{"hour": 11, "minute": 11}
